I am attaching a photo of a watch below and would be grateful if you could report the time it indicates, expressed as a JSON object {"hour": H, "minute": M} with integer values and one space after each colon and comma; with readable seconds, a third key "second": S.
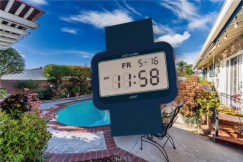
{"hour": 11, "minute": 58}
